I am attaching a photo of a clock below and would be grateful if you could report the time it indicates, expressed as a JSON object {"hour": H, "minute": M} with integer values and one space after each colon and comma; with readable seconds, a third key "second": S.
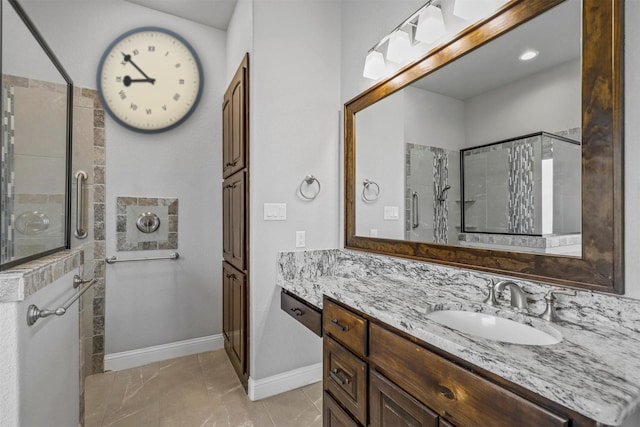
{"hour": 8, "minute": 52}
